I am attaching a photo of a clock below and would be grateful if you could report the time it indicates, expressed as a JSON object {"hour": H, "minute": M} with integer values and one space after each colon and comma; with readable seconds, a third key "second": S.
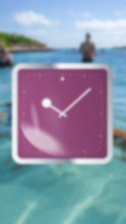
{"hour": 10, "minute": 8}
